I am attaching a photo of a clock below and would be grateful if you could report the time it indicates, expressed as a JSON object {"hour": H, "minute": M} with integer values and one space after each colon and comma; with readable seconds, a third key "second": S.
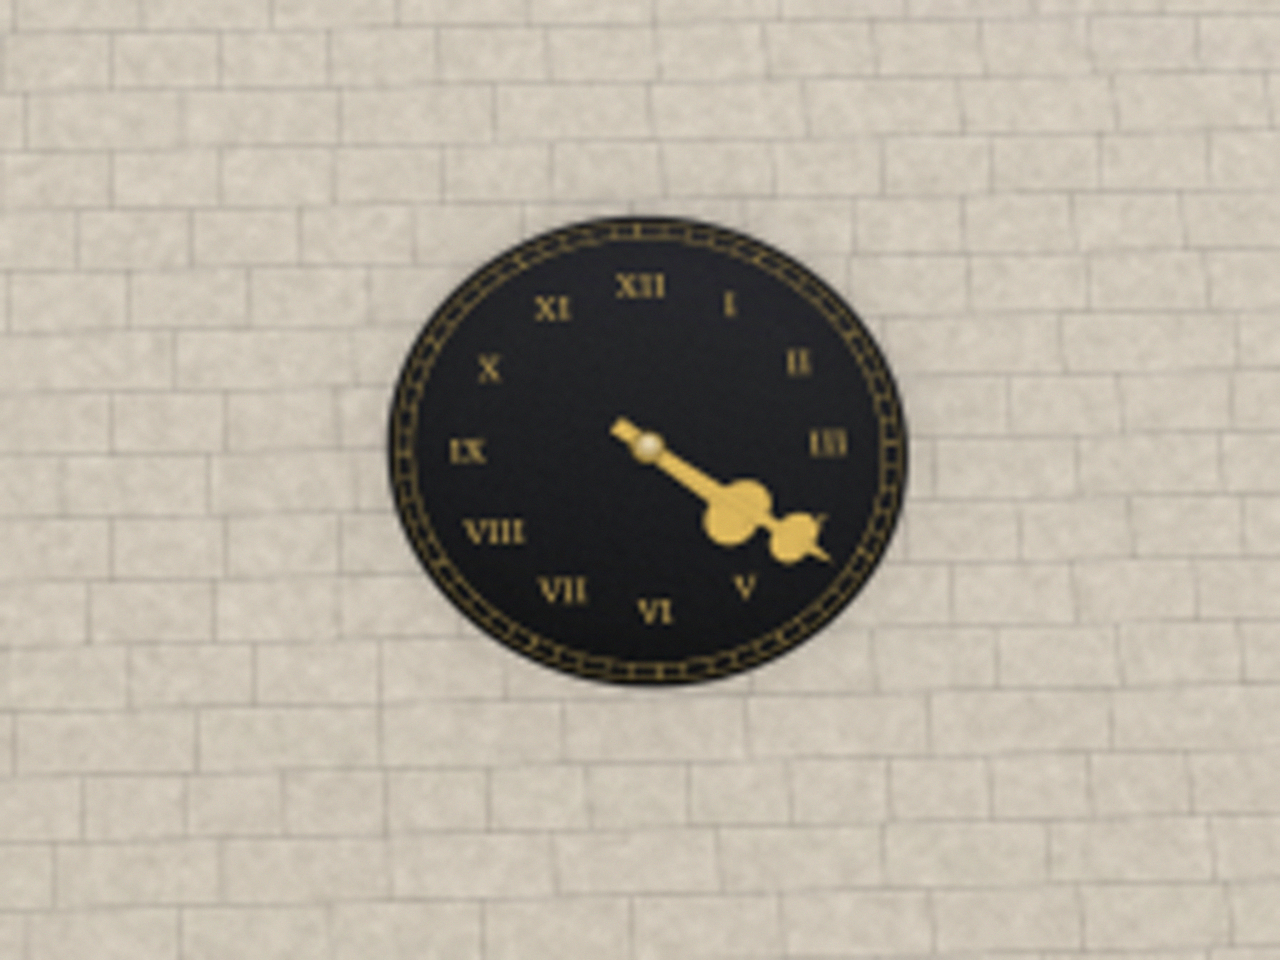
{"hour": 4, "minute": 21}
